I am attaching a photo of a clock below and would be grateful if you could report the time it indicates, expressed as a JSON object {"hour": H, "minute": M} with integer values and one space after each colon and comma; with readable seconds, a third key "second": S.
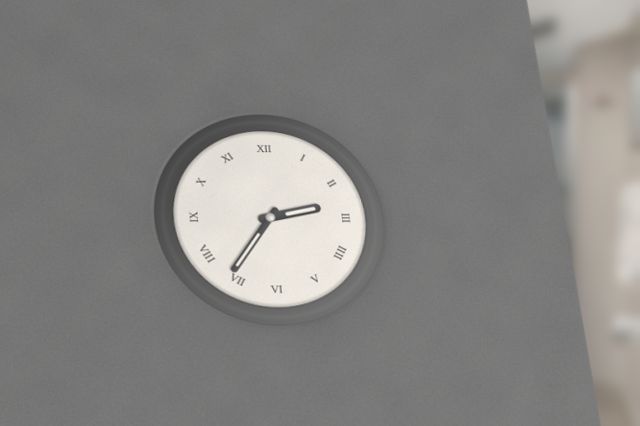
{"hour": 2, "minute": 36}
